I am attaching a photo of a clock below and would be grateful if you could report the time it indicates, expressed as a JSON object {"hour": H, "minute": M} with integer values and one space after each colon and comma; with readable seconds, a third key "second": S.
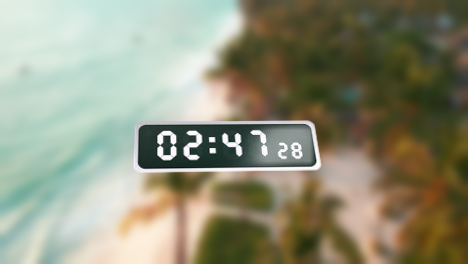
{"hour": 2, "minute": 47, "second": 28}
